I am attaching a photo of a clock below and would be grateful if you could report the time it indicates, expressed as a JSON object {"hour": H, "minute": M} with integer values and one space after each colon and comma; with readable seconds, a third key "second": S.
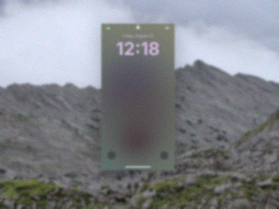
{"hour": 12, "minute": 18}
